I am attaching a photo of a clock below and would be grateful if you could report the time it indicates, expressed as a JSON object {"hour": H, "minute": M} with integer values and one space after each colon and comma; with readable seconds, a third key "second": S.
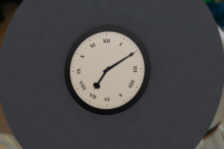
{"hour": 7, "minute": 10}
